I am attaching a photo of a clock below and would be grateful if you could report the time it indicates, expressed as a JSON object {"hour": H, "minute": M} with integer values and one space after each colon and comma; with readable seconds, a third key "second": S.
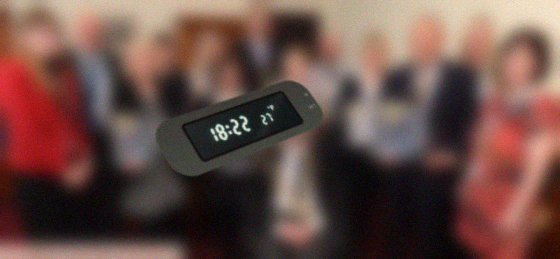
{"hour": 18, "minute": 22}
